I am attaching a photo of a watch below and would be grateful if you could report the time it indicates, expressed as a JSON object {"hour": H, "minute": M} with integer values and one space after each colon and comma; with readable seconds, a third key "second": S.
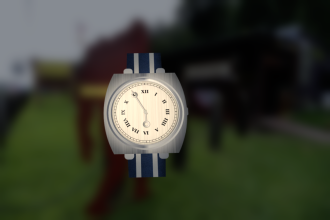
{"hour": 5, "minute": 55}
